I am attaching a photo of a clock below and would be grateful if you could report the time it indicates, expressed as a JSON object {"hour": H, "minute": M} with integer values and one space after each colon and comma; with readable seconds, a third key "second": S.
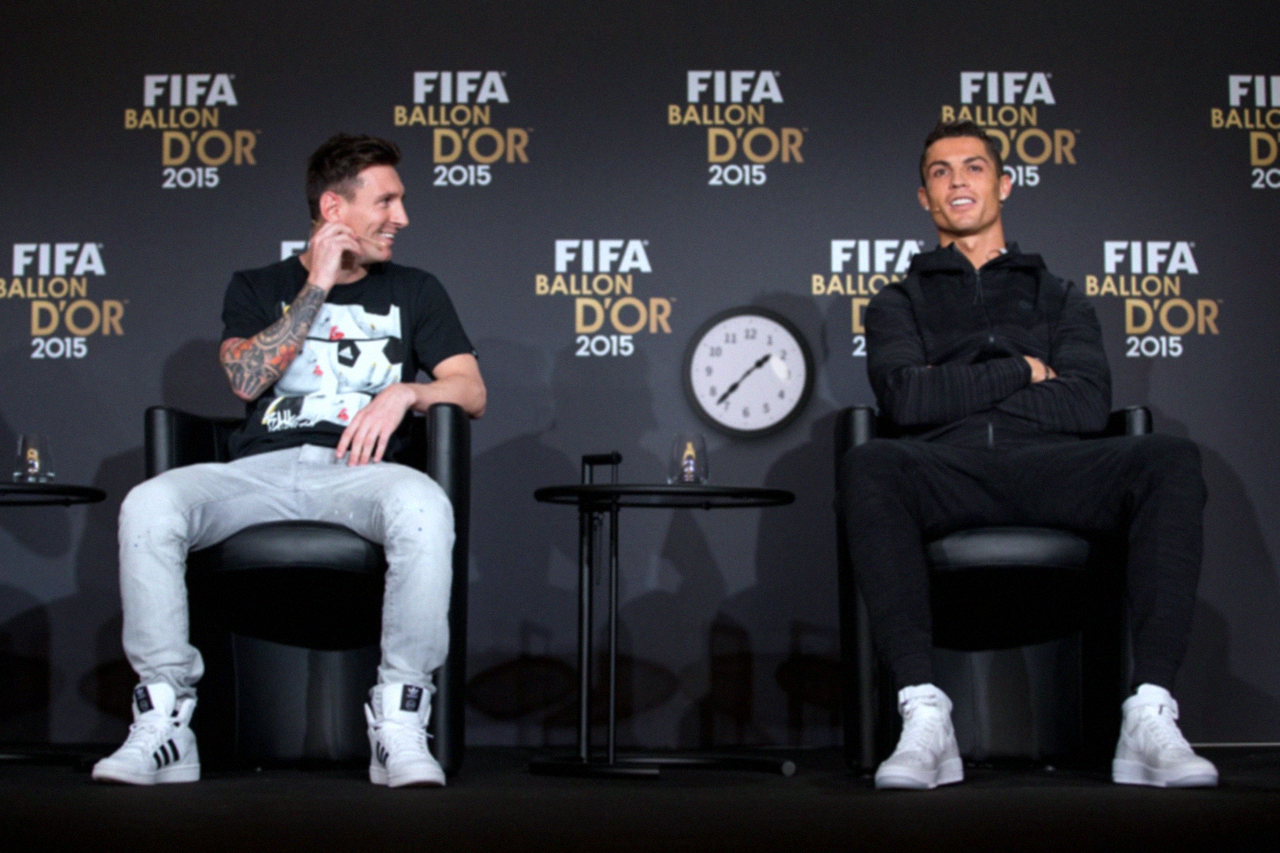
{"hour": 1, "minute": 37}
